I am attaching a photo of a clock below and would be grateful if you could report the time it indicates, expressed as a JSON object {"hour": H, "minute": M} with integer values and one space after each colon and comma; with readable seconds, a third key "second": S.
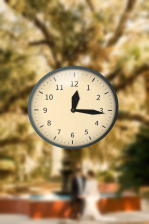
{"hour": 12, "minute": 16}
